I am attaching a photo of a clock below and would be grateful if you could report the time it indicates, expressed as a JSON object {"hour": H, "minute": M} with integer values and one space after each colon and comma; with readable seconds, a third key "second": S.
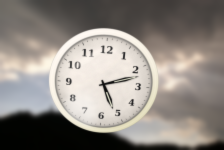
{"hour": 5, "minute": 12}
